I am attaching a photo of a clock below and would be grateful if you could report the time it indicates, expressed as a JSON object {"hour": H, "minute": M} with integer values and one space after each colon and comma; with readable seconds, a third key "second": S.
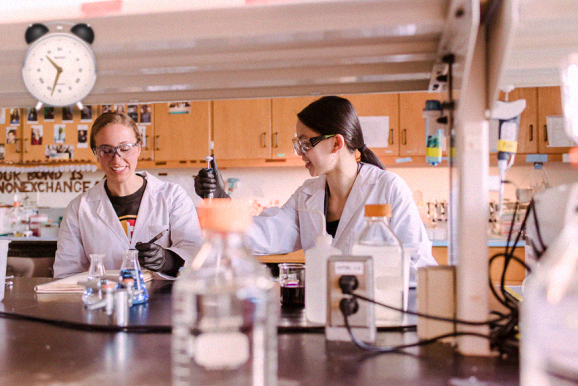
{"hour": 10, "minute": 33}
